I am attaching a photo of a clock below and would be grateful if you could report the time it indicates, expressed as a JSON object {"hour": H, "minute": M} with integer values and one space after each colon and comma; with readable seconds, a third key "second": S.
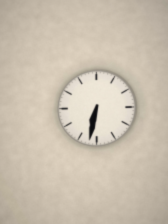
{"hour": 6, "minute": 32}
